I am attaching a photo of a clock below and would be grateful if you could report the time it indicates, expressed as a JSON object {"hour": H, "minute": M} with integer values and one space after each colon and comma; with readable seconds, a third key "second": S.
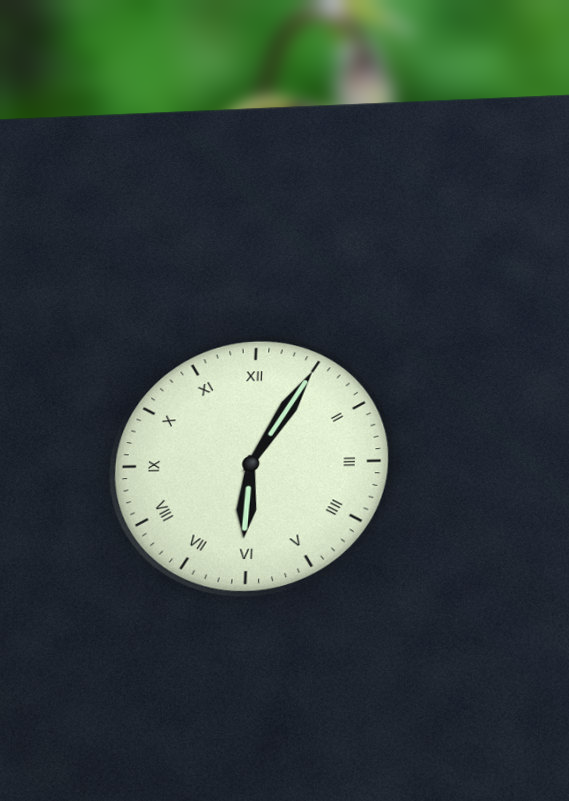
{"hour": 6, "minute": 5}
